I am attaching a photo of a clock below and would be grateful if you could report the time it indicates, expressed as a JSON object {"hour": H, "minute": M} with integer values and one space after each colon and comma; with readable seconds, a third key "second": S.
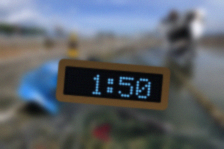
{"hour": 1, "minute": 50}
